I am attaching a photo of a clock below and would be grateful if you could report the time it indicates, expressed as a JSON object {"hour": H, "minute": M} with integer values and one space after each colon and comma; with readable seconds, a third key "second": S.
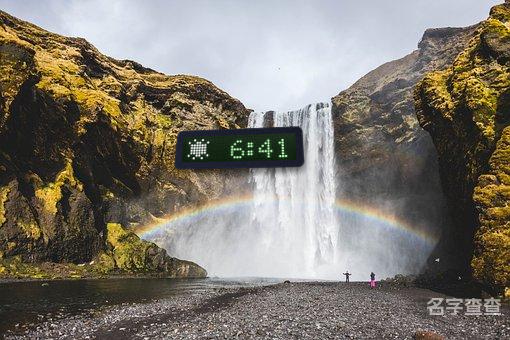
{"hour": 6, "minute": 41}
